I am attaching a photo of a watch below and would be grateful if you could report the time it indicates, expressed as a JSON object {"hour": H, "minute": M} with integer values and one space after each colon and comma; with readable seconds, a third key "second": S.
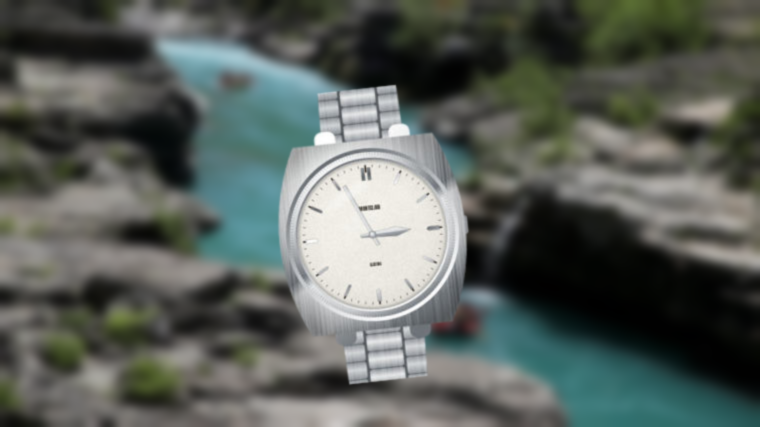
{"hour": 2, "minute": 56}
